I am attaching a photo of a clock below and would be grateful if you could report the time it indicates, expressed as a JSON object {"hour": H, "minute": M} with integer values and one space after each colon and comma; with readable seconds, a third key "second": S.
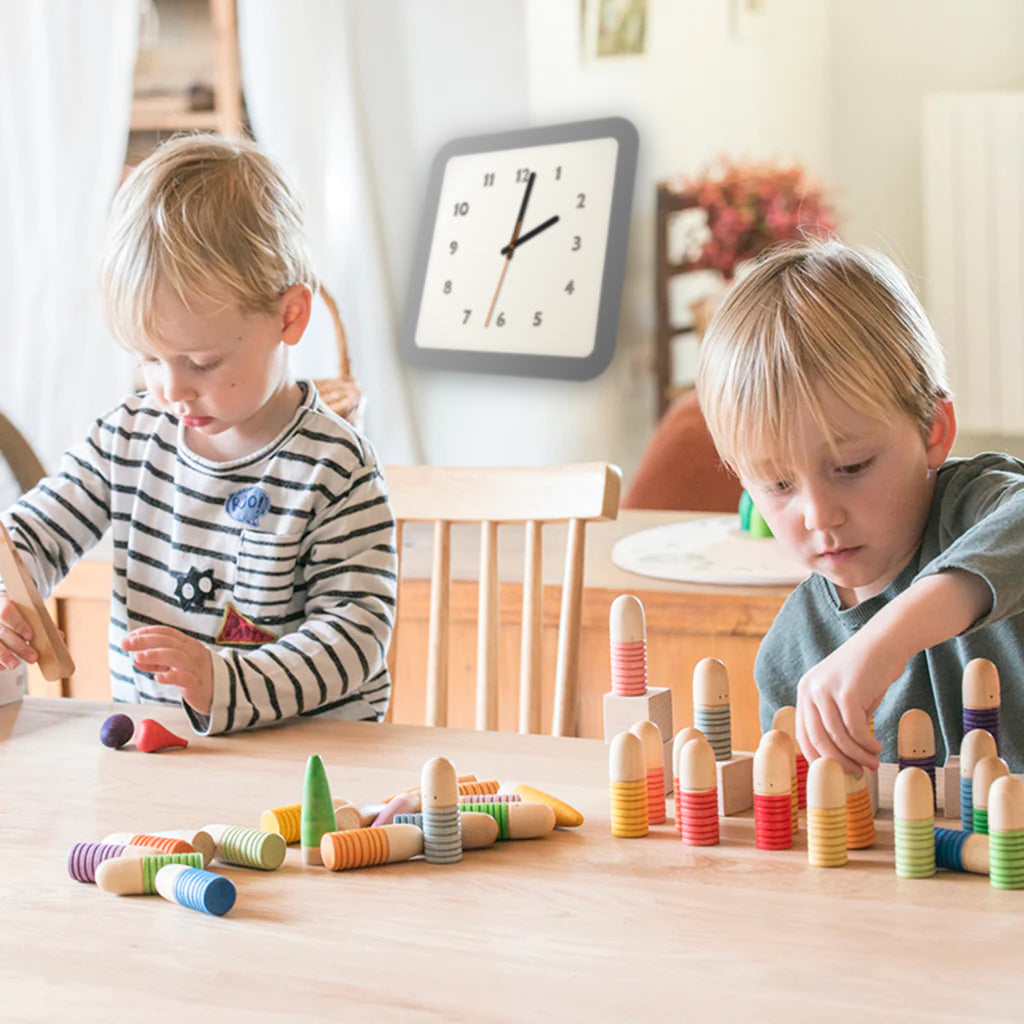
{"hour": 2, "minute": 1, "second": 32}
